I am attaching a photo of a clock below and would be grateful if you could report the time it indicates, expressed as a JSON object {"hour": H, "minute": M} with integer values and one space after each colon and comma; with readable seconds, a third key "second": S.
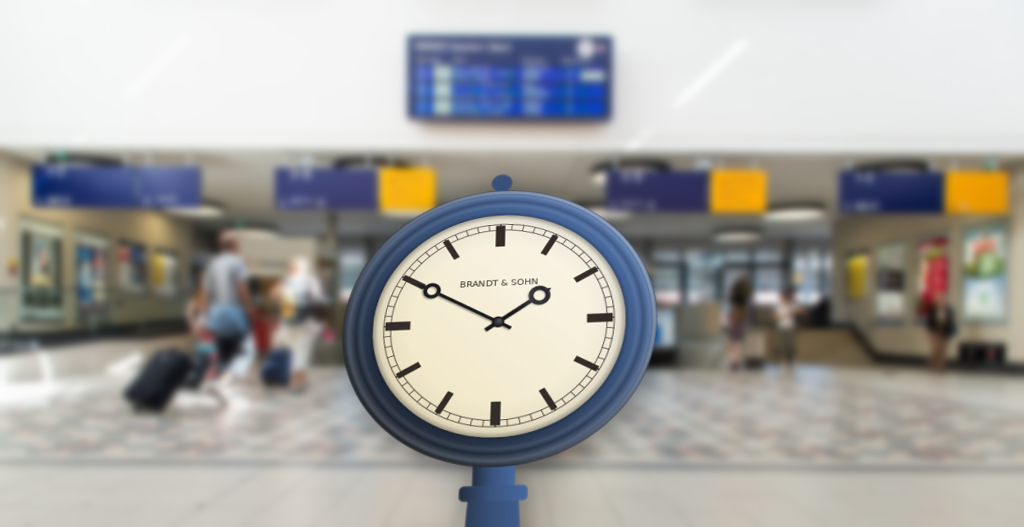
{"hour": 1, "minute": 50}
